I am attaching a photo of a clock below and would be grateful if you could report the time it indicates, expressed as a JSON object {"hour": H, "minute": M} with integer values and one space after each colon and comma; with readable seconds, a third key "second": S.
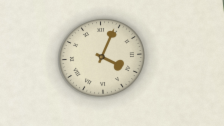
{"hour": 4, "minute": 4}
